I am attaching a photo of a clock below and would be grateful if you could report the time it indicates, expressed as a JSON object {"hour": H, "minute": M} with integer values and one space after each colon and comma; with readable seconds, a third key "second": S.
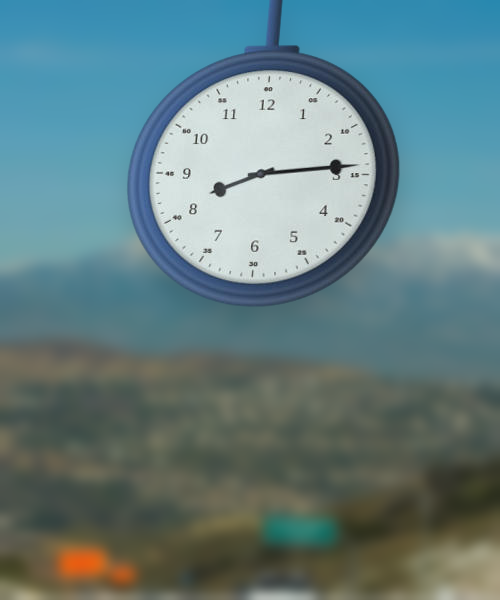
{"hour": 8, "minute": 14}
